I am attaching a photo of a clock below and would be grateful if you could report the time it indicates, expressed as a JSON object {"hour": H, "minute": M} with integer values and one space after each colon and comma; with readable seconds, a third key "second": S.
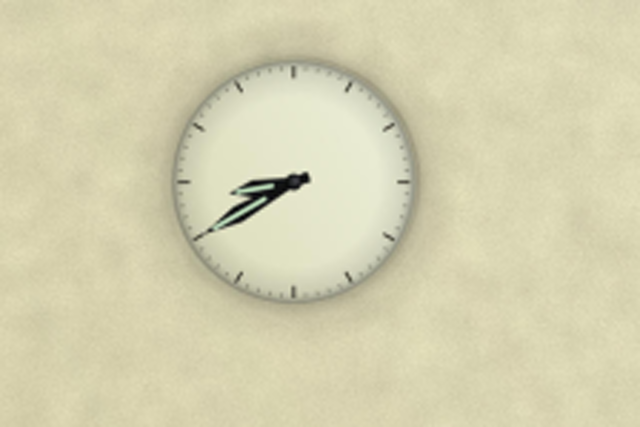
{"hour": 8, "minute": 40}
